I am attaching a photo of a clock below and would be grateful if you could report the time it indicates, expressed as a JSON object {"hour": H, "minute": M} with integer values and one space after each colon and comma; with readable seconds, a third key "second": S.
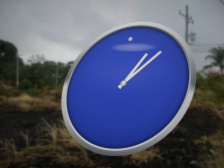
{"hour": 1, "minute": 8}
